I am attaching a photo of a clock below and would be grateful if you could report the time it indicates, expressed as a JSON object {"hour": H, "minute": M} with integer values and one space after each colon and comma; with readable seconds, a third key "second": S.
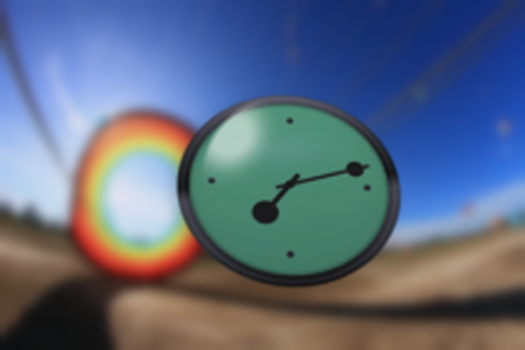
{"hour": 7, "minute": 12}
